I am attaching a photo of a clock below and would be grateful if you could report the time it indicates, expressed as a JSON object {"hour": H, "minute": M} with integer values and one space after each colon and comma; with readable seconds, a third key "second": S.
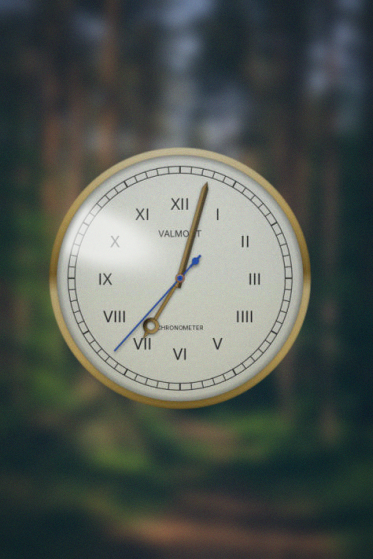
{"hour": 7, "minute": 2, "second": 37}
